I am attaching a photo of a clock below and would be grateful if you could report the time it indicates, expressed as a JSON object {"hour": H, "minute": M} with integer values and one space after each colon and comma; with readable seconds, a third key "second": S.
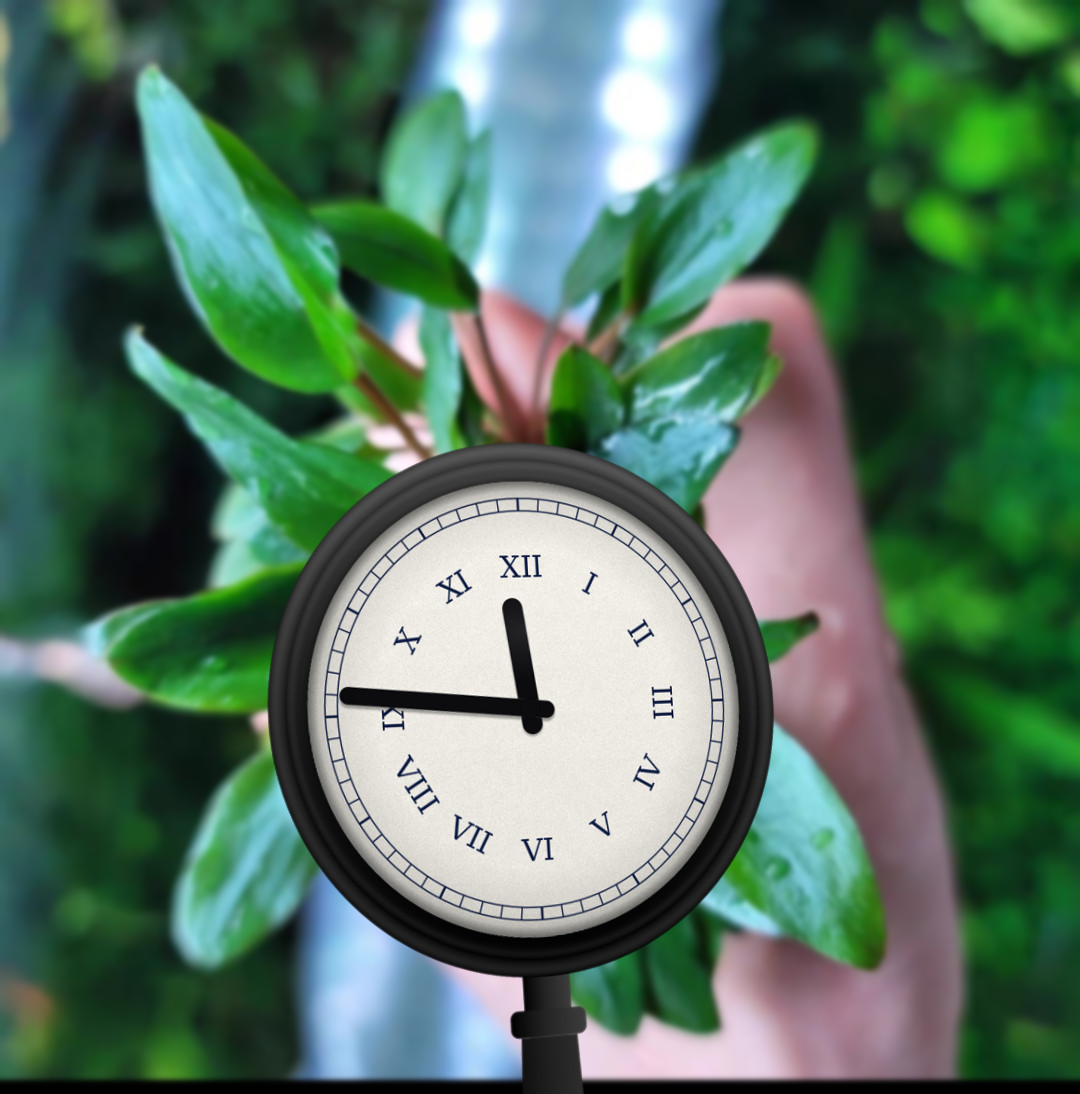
{"hour": 11, "minute": 46}
